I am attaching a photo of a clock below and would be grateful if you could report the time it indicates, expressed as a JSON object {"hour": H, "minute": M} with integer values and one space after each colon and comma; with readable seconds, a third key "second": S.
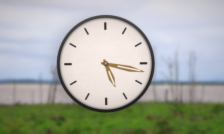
{"hour": 5, "minute": 17}
